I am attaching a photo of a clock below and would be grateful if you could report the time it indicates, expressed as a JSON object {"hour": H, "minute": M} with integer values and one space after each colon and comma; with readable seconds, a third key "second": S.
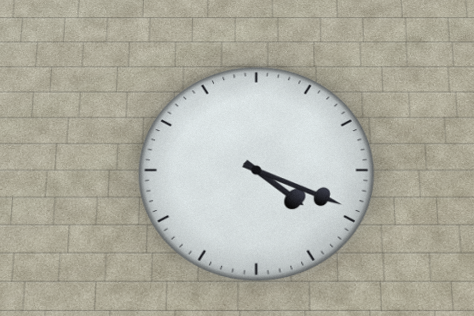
{"hour": 4, "minute": 19}
